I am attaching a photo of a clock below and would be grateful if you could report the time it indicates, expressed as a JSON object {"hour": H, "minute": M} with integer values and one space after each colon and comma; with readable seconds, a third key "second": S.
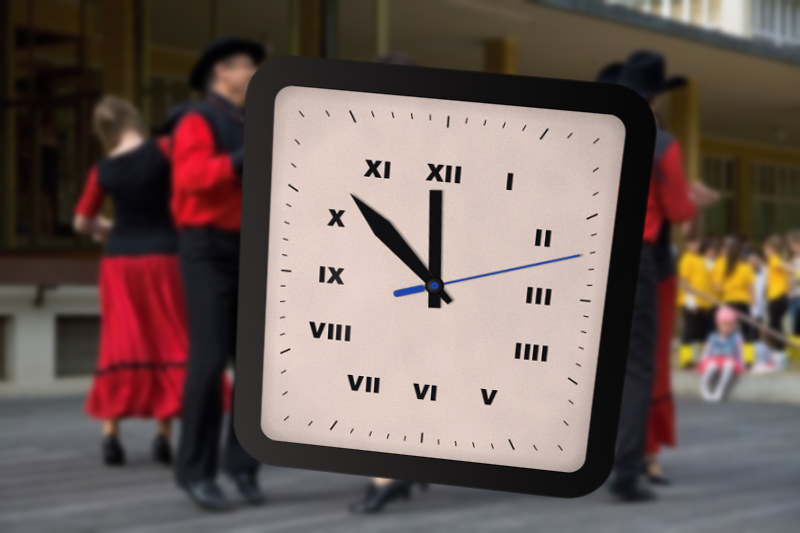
{"hour": 11, "minute": 52, "second": 12}
